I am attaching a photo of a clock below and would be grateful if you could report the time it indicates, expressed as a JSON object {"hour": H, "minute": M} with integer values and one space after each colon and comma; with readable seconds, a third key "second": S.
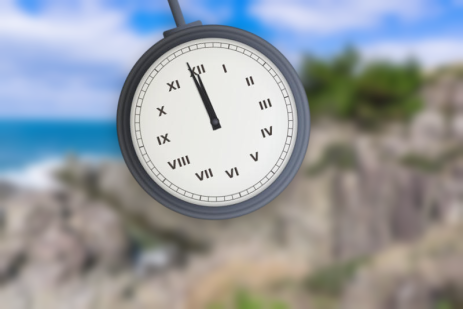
{"hour": 11, "minute": 59}
